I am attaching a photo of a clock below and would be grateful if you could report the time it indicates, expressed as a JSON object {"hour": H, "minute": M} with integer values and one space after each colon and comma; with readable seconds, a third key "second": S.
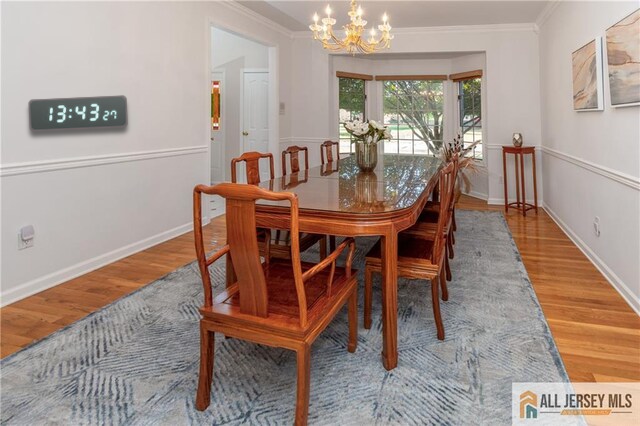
{"hour": 13, "minute": 43, "second": 27}
